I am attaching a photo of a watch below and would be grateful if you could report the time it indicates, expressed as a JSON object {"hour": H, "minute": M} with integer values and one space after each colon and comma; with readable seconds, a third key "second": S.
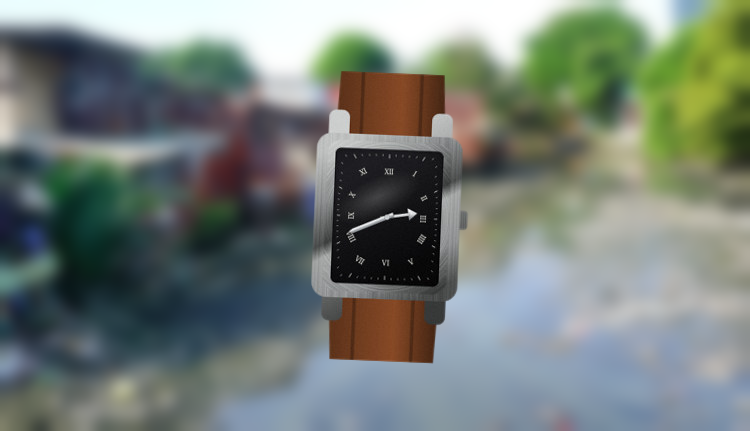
{"hour": 2, "minute": 41}
